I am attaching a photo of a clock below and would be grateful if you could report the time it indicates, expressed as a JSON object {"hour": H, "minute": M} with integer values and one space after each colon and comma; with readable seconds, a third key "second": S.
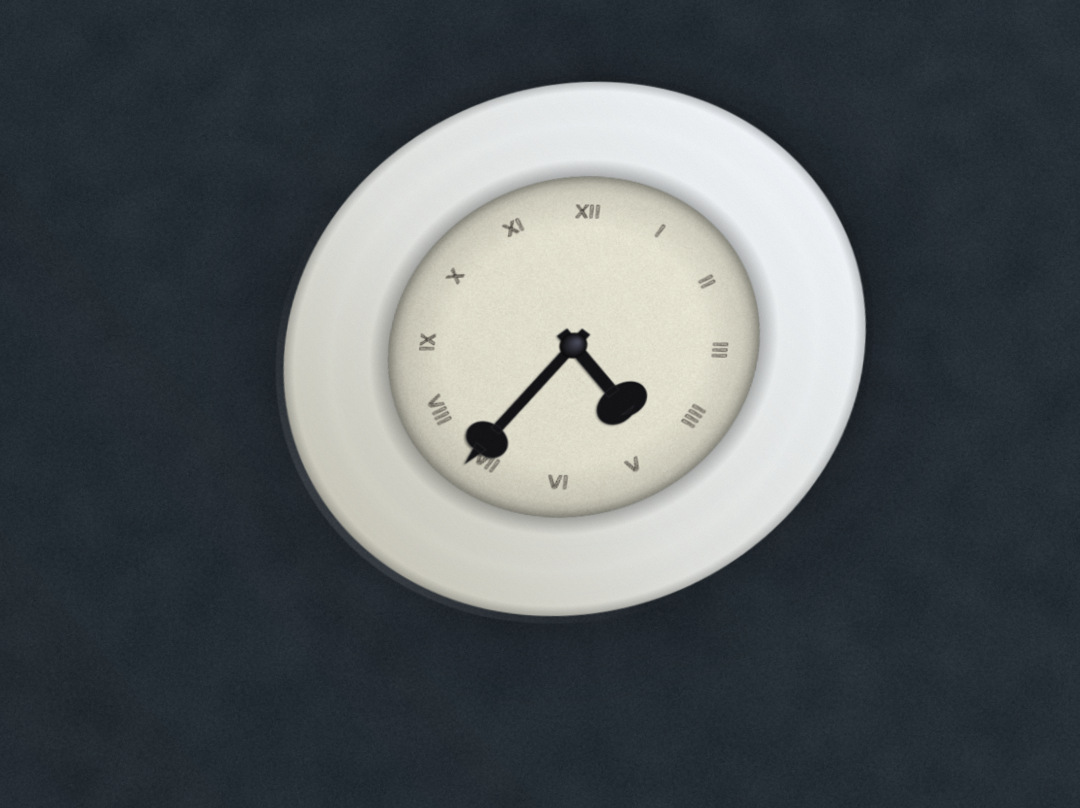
{"hour": 4, "minute": 36}
